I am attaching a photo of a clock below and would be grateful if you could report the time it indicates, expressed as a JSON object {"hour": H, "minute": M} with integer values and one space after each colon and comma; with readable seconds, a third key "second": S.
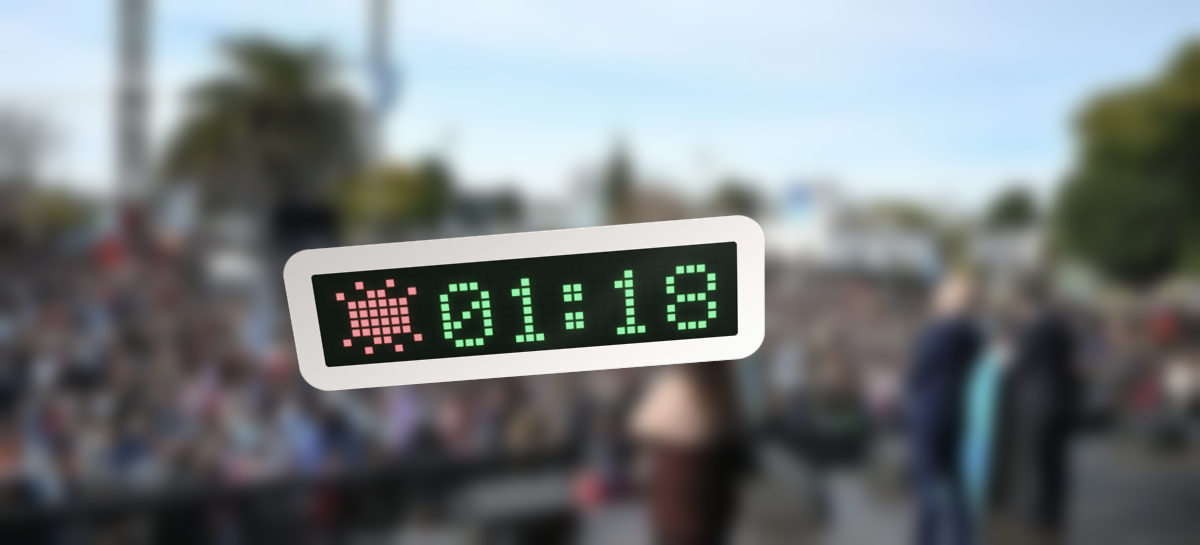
{"hour": 1, "minute": 18}
